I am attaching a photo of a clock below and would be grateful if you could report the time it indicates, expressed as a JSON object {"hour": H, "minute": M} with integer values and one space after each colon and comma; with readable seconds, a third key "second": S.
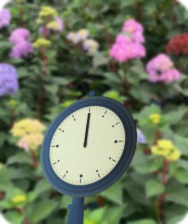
{"hour": 12, "minute": 0}
